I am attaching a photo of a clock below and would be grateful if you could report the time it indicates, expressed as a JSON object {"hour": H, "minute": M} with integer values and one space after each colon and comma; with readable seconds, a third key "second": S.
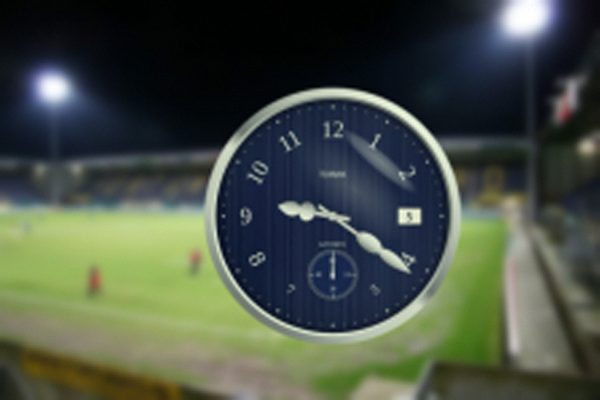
{"hour": 9, "minute": 21}
